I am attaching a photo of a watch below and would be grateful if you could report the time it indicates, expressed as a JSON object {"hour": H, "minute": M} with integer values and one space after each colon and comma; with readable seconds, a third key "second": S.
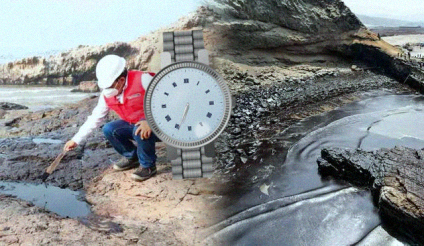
{"hour": 6, "minute": 34}
